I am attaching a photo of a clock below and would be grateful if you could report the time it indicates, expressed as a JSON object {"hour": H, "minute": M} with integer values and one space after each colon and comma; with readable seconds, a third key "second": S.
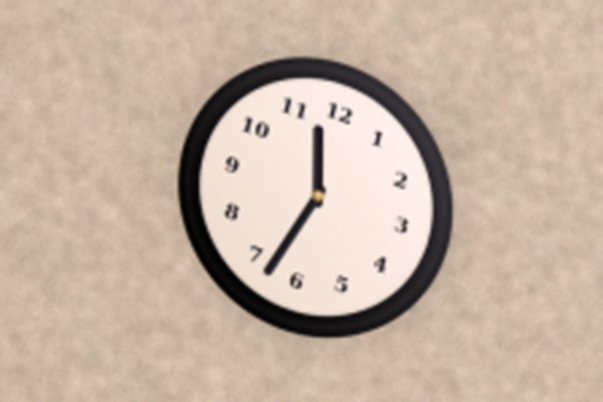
{"hour": 11, "minute": 33}
